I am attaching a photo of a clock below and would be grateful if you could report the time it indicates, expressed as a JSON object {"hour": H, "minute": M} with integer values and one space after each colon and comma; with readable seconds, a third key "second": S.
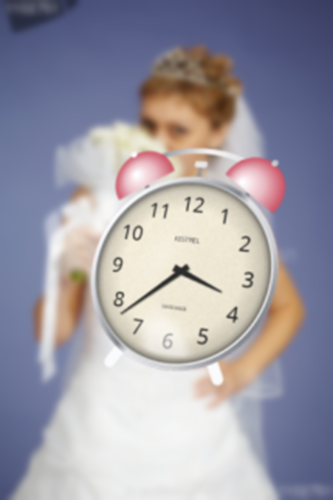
{"hour": 3, "minute": 38}
